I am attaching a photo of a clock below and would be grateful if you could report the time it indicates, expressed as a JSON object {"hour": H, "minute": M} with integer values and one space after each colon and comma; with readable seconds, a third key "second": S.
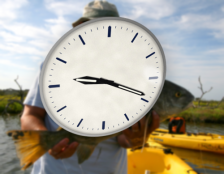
{"hour": 9, "minute": 19}
